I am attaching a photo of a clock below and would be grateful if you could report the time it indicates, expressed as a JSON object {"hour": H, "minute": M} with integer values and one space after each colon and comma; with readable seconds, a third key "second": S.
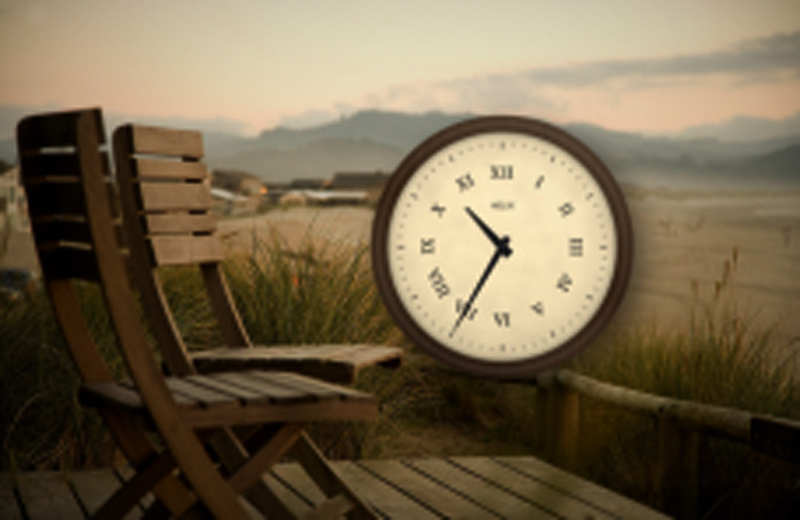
{"hour": 10, "minute": 35}
